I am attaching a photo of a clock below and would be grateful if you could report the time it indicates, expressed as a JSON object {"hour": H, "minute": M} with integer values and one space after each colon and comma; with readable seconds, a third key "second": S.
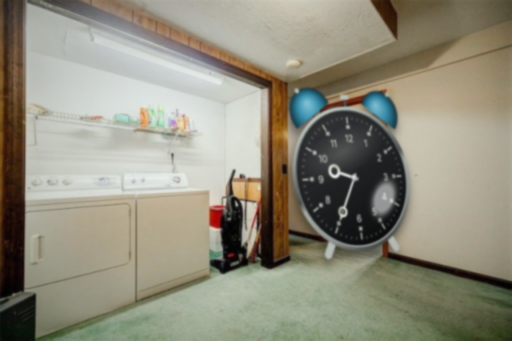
{"hour": 9, "minute": 35}
